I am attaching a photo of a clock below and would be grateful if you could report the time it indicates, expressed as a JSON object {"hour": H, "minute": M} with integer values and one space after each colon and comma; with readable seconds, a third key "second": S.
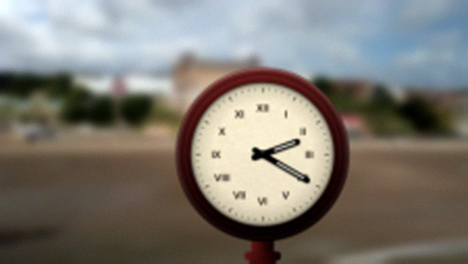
{"hour": 2, "minute": 20}
